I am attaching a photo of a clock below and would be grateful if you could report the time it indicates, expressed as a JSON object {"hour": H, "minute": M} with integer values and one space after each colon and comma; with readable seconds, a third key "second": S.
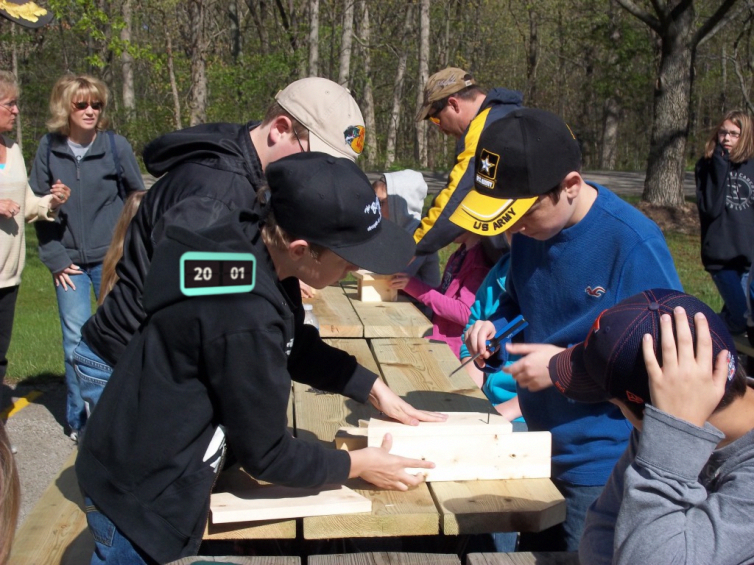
{"hour": 20, "minute": 1}
